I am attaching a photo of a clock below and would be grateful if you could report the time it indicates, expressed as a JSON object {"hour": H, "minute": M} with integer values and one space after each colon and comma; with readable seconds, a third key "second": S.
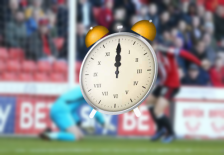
{"hour": 12, "minute": 0}
